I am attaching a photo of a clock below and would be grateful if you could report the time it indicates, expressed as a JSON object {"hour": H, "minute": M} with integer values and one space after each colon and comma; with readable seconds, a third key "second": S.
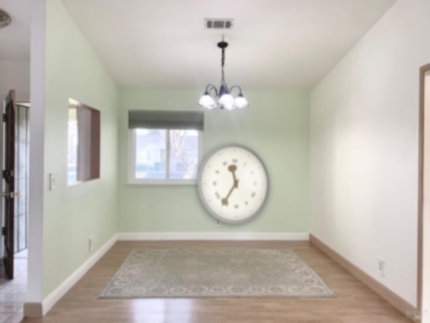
{"hour": 11, "minute": 36}
